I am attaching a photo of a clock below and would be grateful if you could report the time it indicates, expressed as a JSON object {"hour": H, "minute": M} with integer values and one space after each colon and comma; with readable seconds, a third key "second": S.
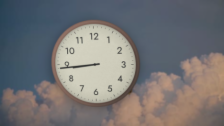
{"hour": 8, "minute": 44}
